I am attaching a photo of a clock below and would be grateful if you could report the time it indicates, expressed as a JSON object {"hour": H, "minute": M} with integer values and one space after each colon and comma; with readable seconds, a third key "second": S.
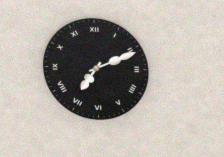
{"hour": 7, "minute": 11}
